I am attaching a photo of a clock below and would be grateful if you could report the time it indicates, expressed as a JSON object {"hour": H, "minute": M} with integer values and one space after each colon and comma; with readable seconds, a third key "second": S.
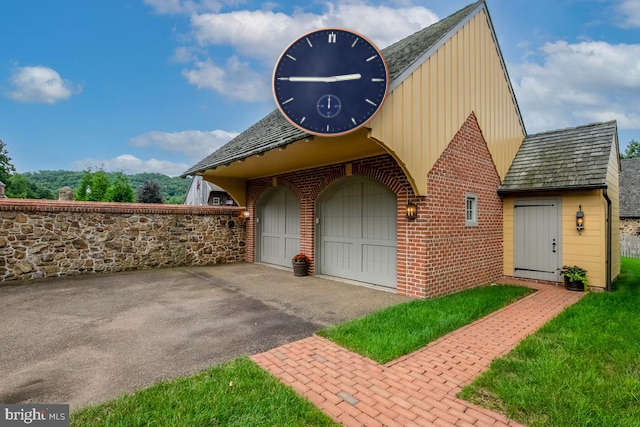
{"hour": 2, "minute": 45}
